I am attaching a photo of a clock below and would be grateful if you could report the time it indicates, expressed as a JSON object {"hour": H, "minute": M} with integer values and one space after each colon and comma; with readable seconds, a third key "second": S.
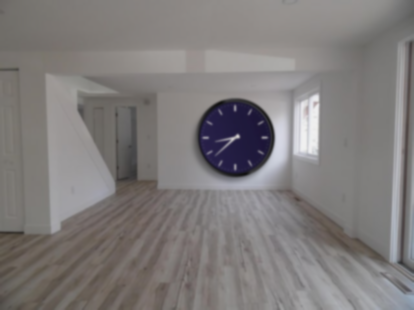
{"hour": 8, "minute": 38}
